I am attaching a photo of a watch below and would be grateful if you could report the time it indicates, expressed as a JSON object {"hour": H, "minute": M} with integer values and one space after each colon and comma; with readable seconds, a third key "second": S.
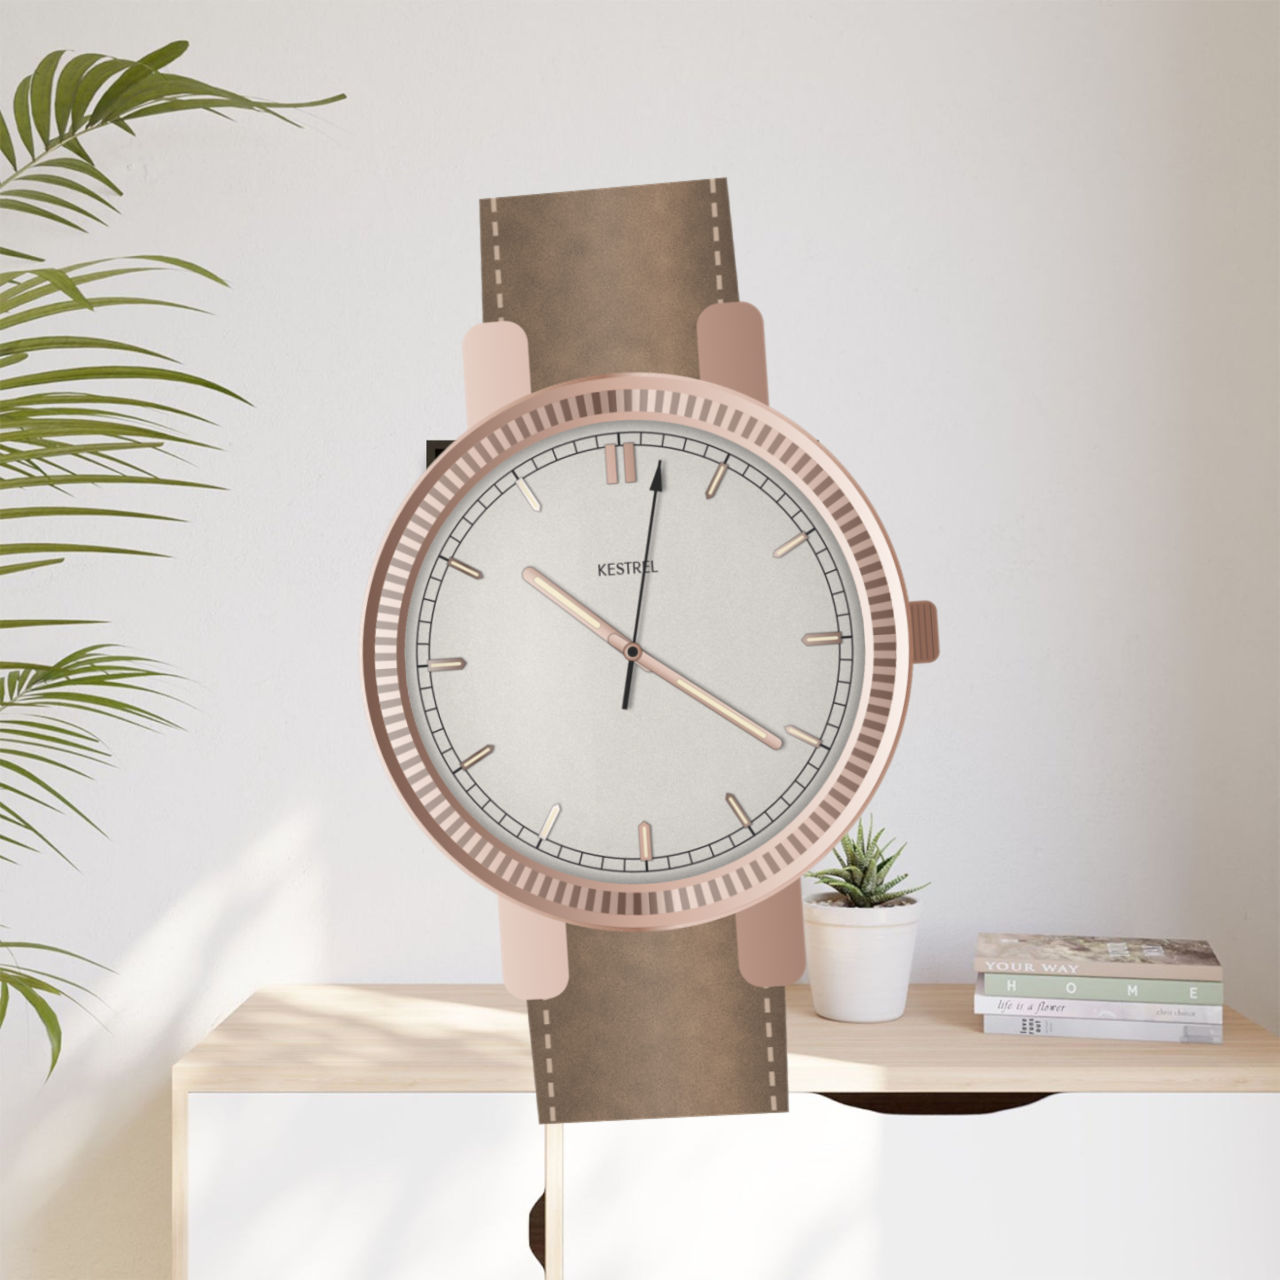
{"hour": 10, "minute": 21, "second": 2}
